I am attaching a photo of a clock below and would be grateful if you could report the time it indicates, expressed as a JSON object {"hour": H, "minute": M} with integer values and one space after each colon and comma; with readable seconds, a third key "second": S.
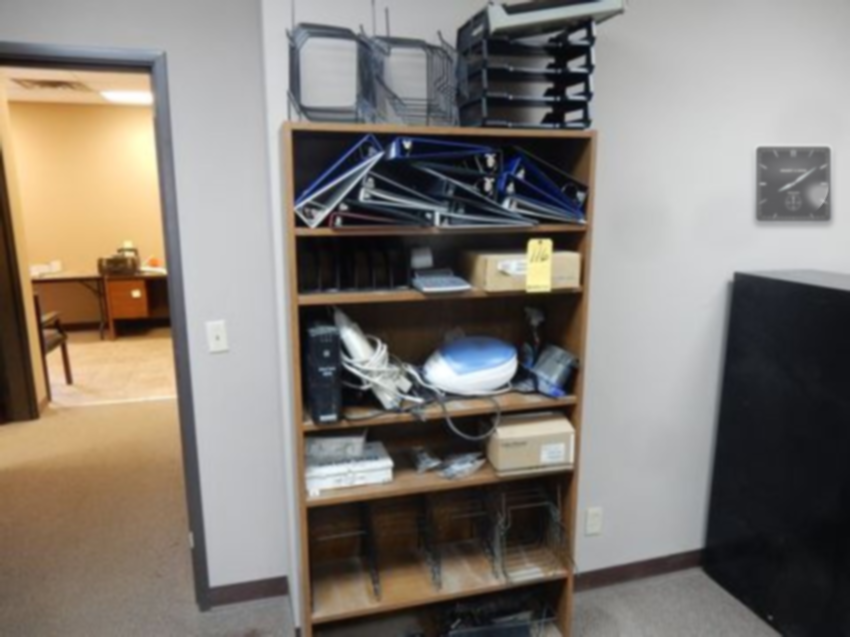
{"hour": 8, "minute": 9}
